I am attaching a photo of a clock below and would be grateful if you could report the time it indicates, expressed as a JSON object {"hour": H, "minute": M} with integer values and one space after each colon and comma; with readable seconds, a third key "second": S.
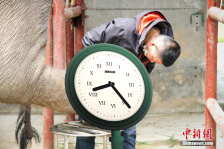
{"hour": 8, "minute": 24}
